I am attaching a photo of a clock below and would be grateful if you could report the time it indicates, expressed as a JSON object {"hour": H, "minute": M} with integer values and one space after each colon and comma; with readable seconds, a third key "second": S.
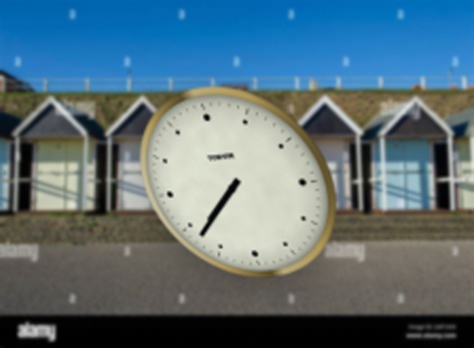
{"hour": 7, "minute": 38}
